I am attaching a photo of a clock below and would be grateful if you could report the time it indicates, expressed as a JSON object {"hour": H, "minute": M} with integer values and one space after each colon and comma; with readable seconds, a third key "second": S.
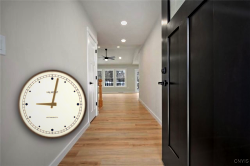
{"hour": 9, "minute": 2}
